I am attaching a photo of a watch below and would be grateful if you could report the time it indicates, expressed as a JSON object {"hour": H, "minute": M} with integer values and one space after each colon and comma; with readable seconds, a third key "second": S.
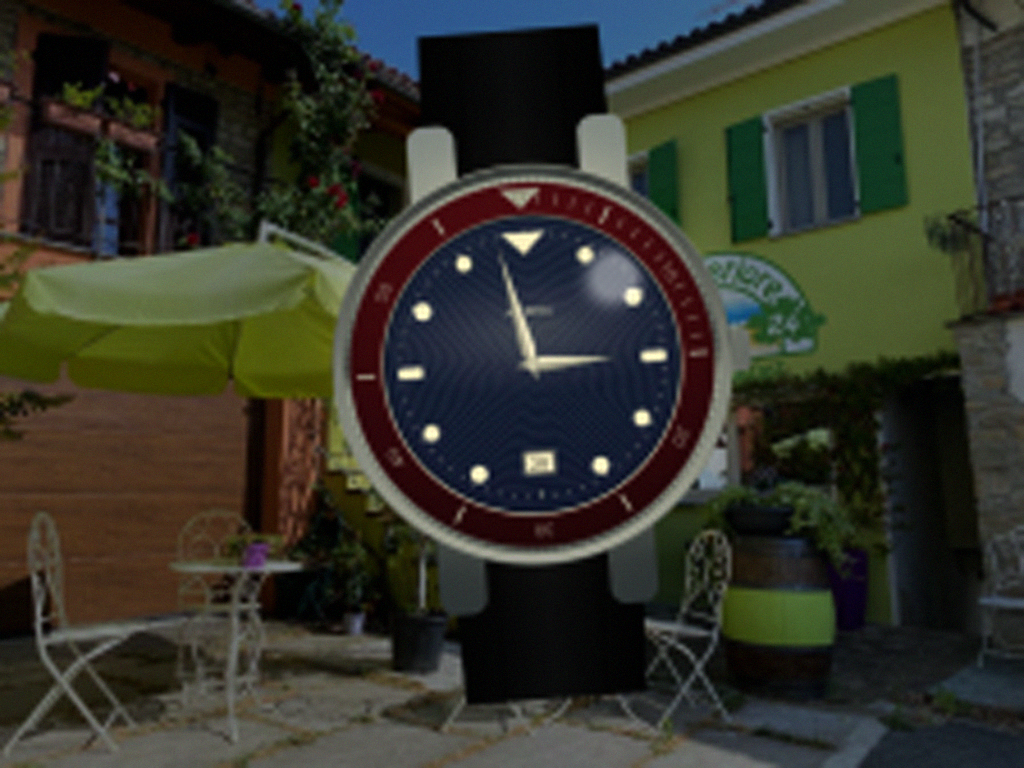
{"hour": 2, "minute": 58}
